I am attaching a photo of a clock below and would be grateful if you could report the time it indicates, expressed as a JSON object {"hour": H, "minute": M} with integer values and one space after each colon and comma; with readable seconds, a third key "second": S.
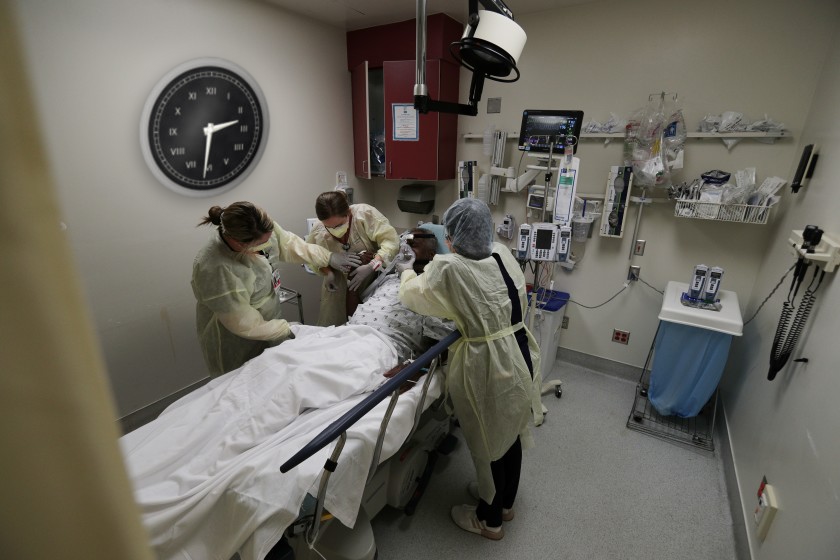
{"hour": 2, "minute": 31}
